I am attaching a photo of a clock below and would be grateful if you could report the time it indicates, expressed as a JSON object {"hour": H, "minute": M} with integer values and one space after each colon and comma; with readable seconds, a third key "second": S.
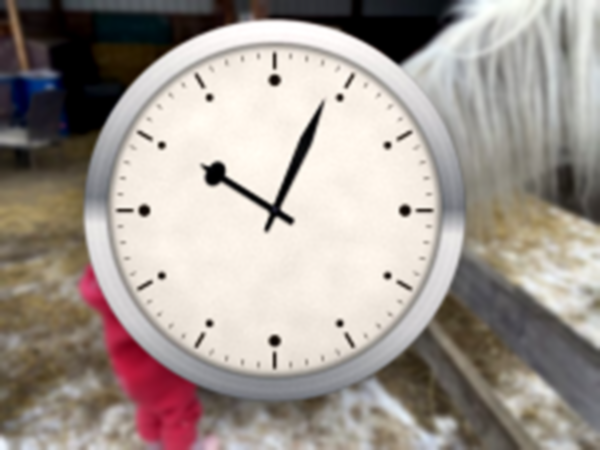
{"hour": 10, "minute": 4}
